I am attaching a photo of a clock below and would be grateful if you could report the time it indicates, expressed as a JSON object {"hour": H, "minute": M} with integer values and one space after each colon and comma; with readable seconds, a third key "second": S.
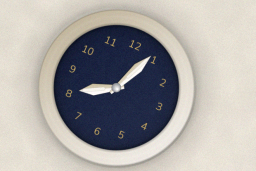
{"hour": 8, "minute": 4}
